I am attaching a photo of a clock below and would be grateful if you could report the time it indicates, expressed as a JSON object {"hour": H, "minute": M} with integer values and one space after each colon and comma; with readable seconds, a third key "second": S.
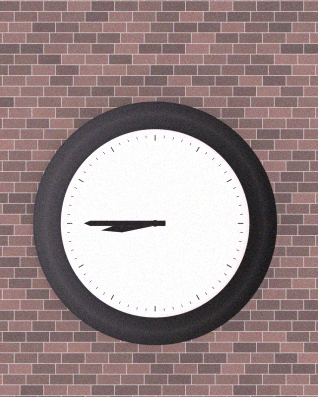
{"hour": 8, "minute": 45}
